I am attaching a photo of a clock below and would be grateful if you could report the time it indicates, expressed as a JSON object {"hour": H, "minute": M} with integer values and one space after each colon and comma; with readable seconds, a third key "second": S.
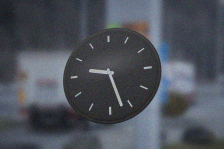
{"hour": 9, "minute": 27}
